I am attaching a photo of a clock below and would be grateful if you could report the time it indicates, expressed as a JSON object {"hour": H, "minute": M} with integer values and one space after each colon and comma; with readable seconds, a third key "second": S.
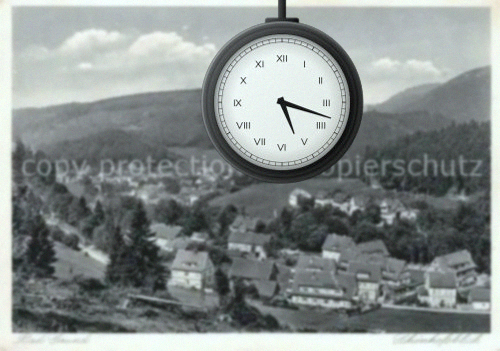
{"hour": 5, "minute": 18}
